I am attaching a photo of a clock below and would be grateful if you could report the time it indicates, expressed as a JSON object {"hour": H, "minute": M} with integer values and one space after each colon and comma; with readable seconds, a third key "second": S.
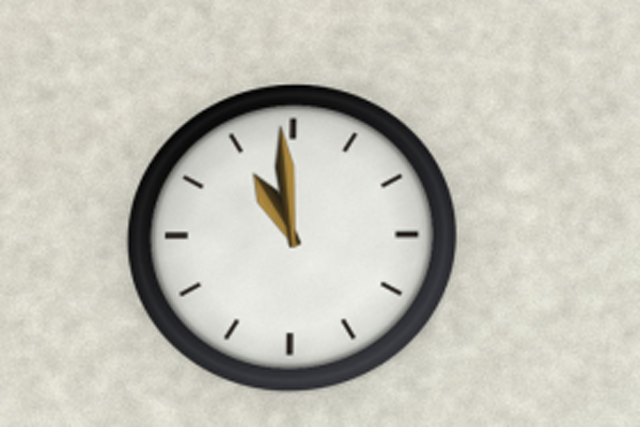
{"hour": 10, "minute": 59}
